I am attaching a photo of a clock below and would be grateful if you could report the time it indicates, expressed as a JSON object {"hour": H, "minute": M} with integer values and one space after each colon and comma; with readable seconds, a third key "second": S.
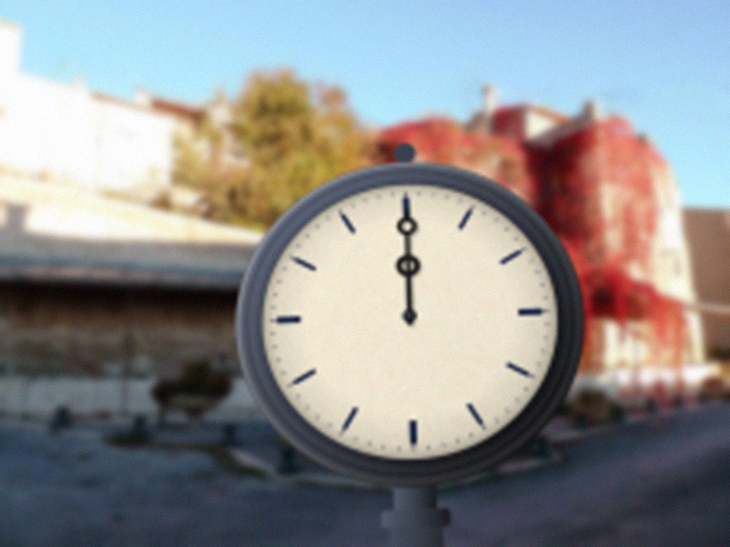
{"hour": 12, "minute": 0}
